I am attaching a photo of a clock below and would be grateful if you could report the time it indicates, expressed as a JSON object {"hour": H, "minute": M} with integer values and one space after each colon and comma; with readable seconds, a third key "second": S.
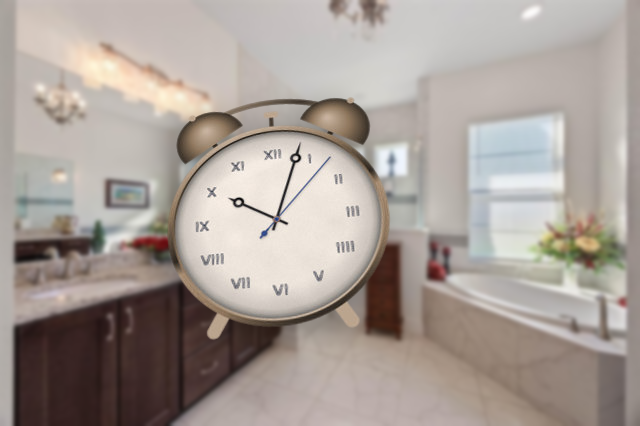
{"hour": 10, "minute": 3, "second": 7}
